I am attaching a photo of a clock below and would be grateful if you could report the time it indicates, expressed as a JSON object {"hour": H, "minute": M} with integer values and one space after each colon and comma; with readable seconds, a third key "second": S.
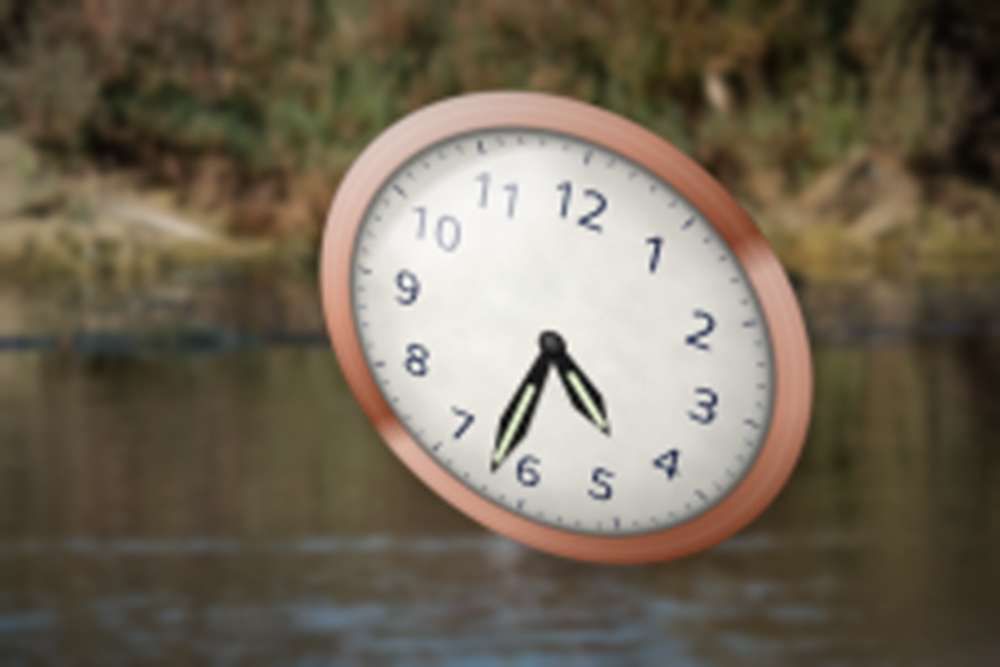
{"hour": 4, "minute": 32}
